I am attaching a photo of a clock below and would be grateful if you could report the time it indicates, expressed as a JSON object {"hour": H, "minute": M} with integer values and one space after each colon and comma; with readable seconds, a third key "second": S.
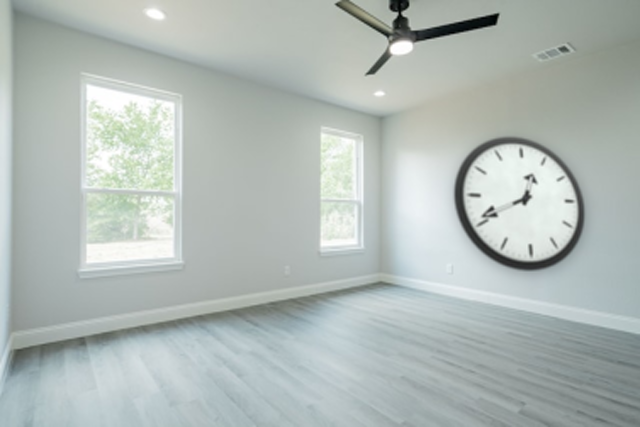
{"hour": 12, "minute": 41}
